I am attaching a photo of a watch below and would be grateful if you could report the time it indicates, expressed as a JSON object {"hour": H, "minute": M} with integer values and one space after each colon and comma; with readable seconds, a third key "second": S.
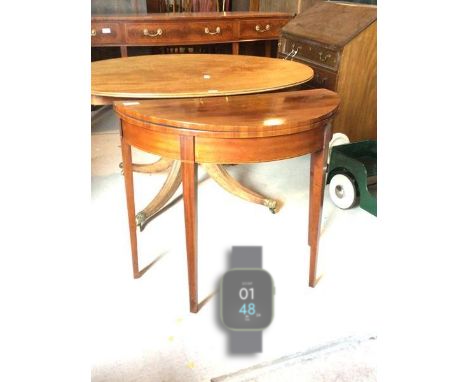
{"hour": 1, "minute": 48}
